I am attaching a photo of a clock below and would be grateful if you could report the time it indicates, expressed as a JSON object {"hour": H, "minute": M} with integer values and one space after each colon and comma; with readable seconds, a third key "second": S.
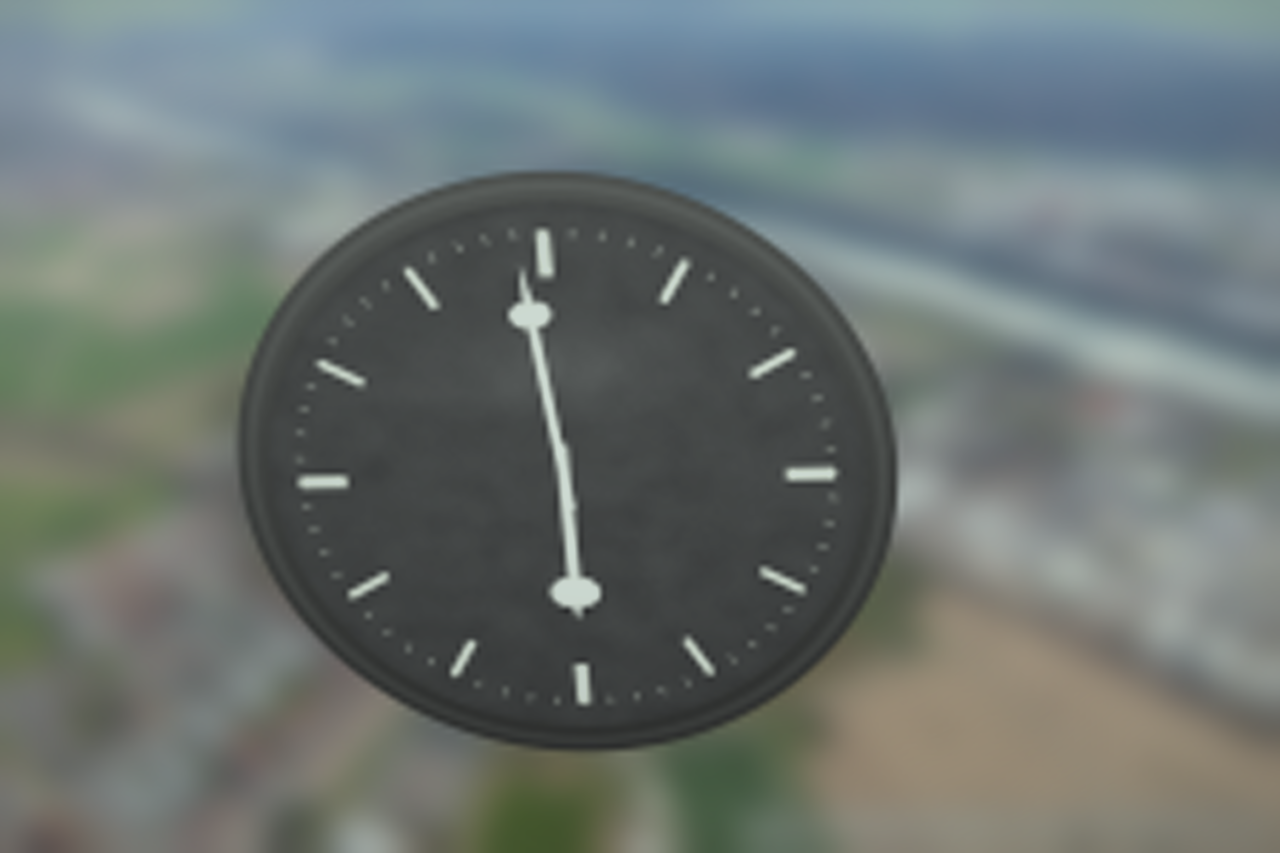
{"hour": 5, "minute": 59}
